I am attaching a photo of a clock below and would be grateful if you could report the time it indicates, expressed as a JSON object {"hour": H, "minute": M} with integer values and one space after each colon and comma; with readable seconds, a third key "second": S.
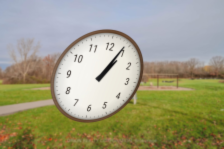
{"hour": 1, "minute": 4}
